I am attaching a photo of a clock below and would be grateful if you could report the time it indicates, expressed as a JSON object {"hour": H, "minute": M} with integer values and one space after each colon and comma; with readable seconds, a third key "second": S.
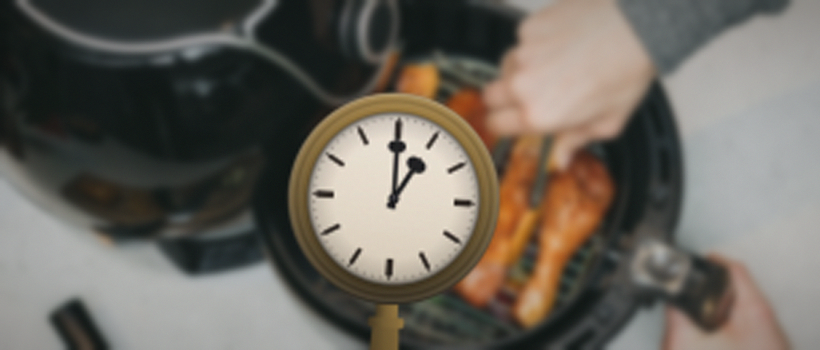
{"hour": 1, "minute": 0}
